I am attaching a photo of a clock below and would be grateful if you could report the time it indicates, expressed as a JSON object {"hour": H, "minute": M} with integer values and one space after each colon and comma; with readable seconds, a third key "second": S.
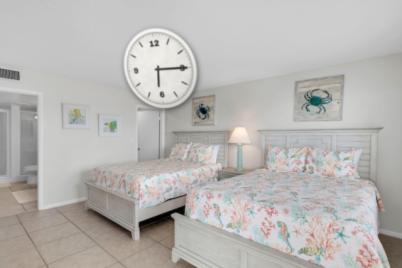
{"hour": 6, "minute": 15}
